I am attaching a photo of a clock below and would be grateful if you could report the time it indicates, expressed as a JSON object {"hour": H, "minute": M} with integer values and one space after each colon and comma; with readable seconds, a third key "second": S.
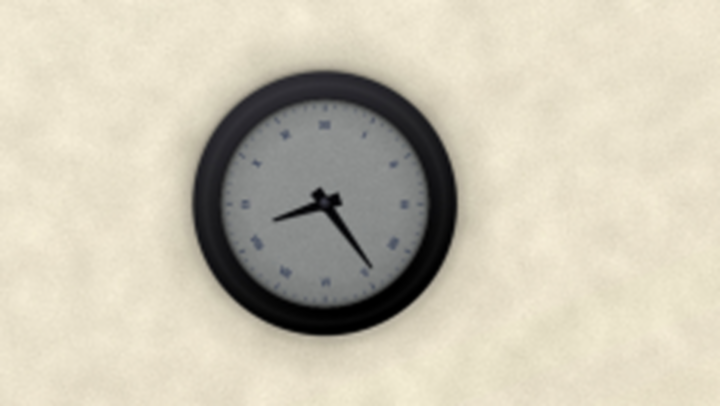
{"hour": 8, "minute": 24}
